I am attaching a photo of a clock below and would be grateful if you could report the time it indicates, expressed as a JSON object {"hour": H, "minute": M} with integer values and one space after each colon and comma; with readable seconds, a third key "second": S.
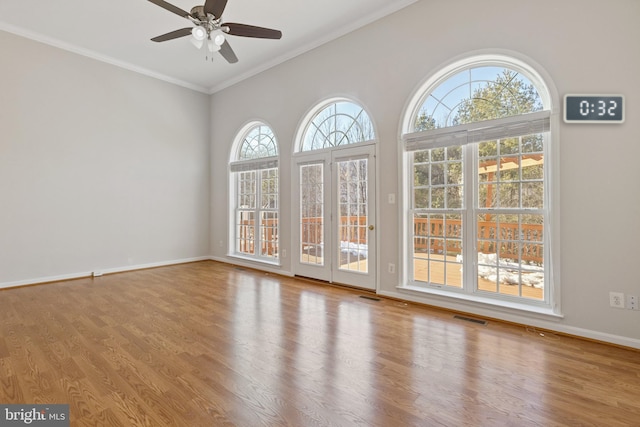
{"hour": 0, "minute": 32}
